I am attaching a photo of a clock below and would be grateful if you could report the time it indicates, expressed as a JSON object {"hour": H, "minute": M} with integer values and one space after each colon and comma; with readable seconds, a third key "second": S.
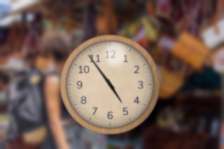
{"hour": 4, "minute": 54}
